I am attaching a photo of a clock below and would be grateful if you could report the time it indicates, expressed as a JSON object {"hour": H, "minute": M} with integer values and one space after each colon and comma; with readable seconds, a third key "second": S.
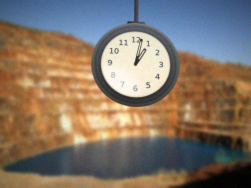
{"hour": 1, "minute": 2}
